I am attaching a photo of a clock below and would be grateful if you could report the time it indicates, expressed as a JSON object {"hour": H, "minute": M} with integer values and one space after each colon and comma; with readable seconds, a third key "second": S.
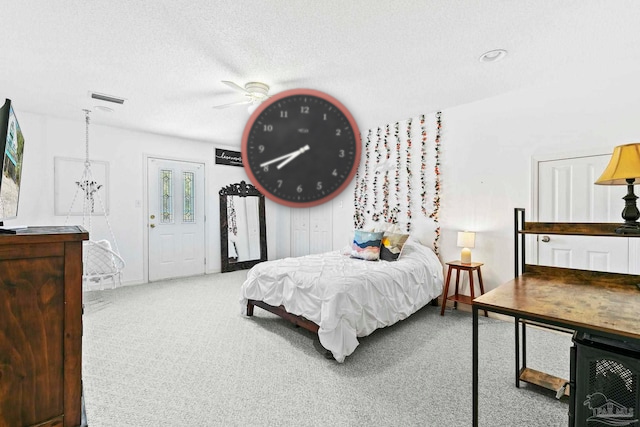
{"hour": 7, "minute": 41}
